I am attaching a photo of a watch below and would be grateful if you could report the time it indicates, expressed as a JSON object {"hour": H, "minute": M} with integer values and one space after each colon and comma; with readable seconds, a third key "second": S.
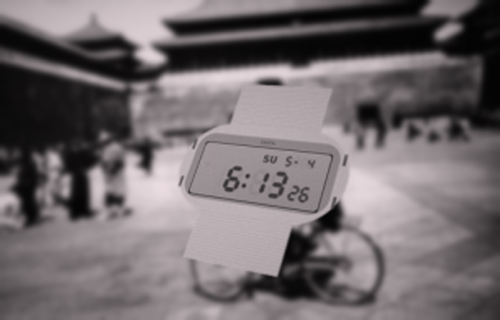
{"hour": 6, "minute": 13, "second": 26}
